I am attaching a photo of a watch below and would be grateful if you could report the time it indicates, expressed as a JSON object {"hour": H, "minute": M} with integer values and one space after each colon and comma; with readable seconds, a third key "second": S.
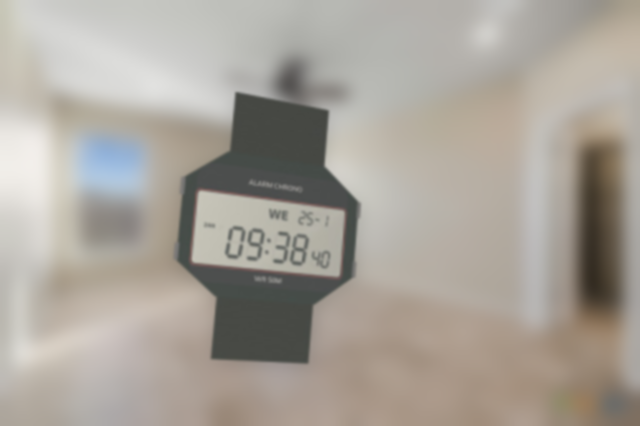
{"hour": 9, "minute": 38, "second": 40}
